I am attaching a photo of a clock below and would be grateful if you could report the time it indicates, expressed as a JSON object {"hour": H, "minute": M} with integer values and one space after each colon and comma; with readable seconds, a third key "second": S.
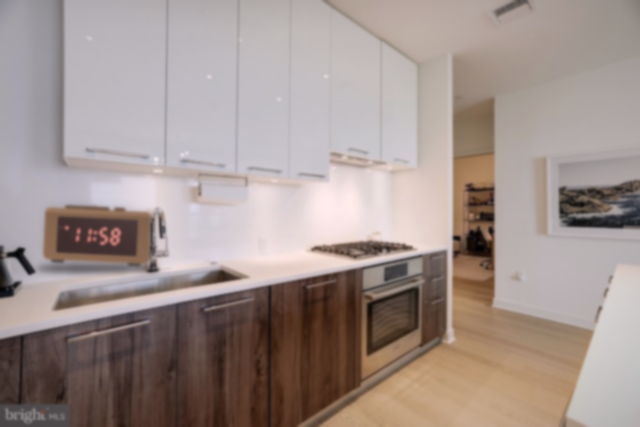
{"hour": 11, "minute": 58}
